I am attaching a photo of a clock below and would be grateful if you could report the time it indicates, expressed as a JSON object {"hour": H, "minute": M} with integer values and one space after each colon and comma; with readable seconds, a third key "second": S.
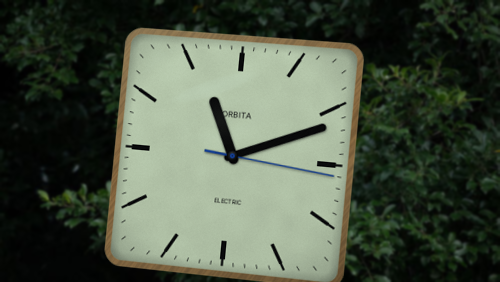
{"hour": 11, "minute": 11, "second": 16}
